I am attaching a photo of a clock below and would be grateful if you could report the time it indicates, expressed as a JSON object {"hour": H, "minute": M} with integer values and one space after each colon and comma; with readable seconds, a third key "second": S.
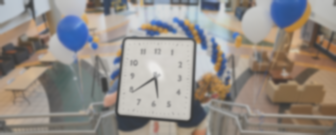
{"hour": 5, "minute": 39}
